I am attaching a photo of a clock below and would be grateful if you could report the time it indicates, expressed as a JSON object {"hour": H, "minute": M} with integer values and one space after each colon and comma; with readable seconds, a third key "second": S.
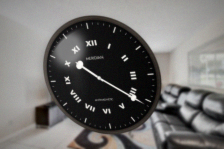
{"hour": 10, "minute": 21}
